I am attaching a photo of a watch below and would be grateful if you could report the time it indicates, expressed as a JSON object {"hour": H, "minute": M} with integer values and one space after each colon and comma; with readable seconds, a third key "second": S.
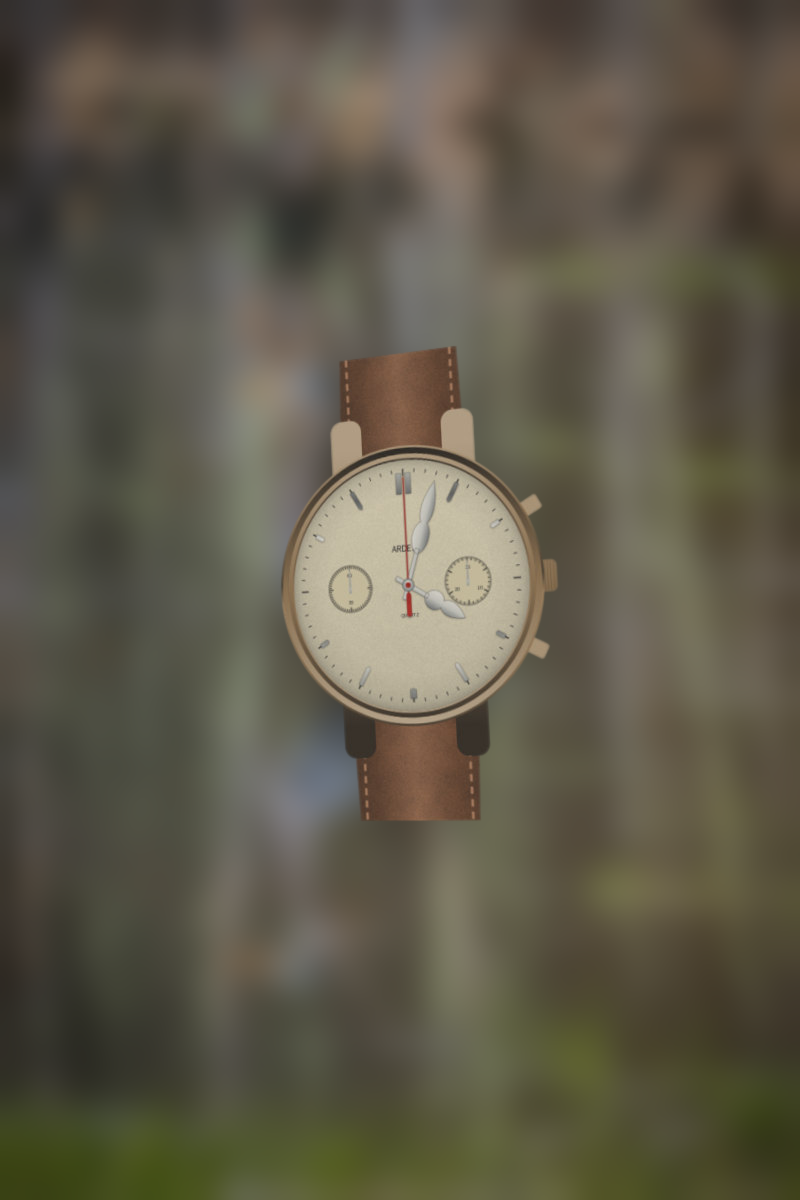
{"hour": 4, "minute": 3}
